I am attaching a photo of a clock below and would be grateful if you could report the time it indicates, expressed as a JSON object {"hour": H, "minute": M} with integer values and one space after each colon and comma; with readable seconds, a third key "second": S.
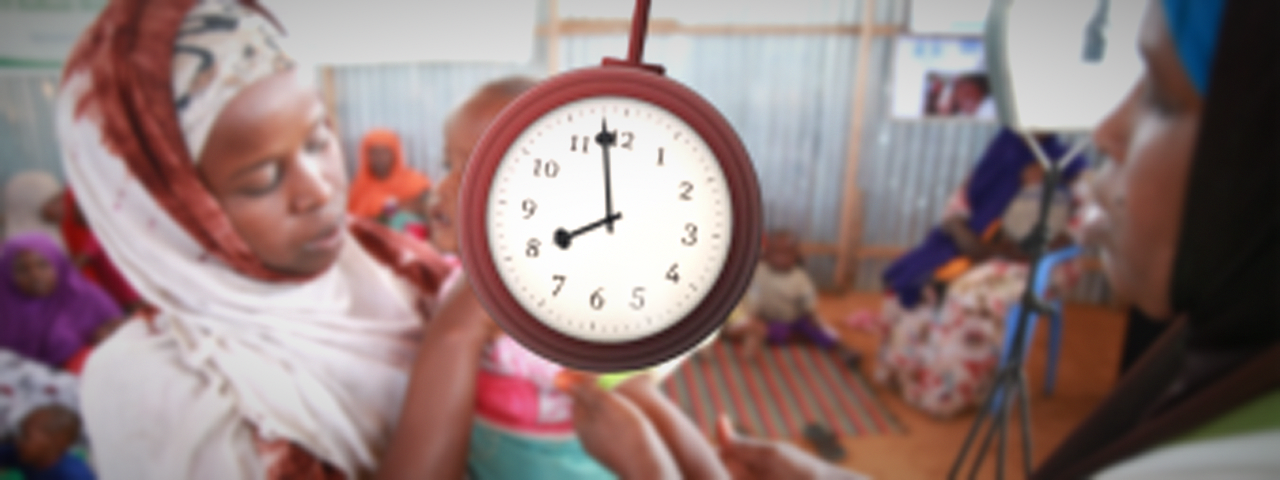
{"hour": 7, "minute": 58}
